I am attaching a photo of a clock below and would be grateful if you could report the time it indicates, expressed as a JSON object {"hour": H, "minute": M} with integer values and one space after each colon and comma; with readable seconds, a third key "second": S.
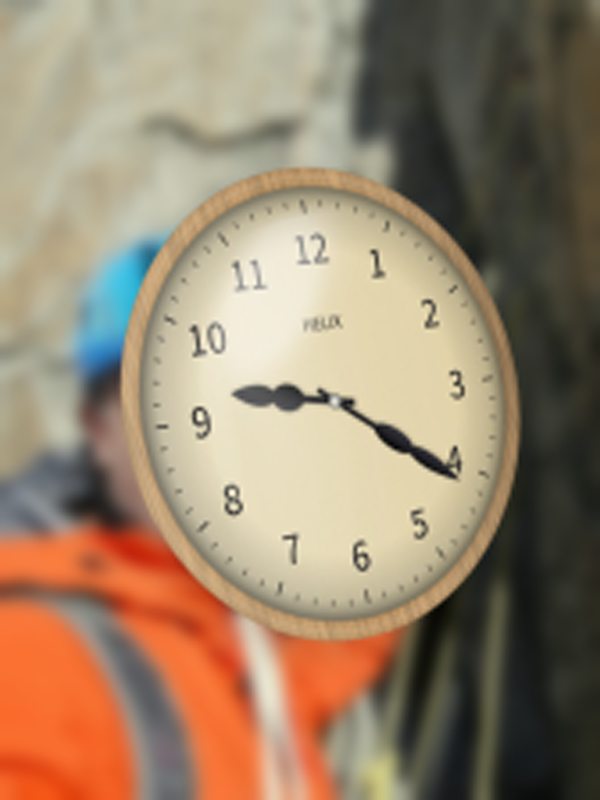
{"hour": 9, "minute": 21}
